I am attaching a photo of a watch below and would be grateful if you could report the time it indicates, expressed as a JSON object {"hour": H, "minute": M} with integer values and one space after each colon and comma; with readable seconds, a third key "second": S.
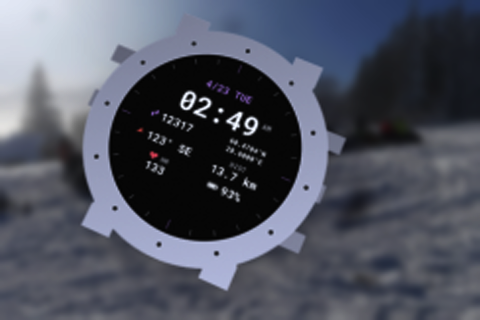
{"hour": 2, "minute": 49}
